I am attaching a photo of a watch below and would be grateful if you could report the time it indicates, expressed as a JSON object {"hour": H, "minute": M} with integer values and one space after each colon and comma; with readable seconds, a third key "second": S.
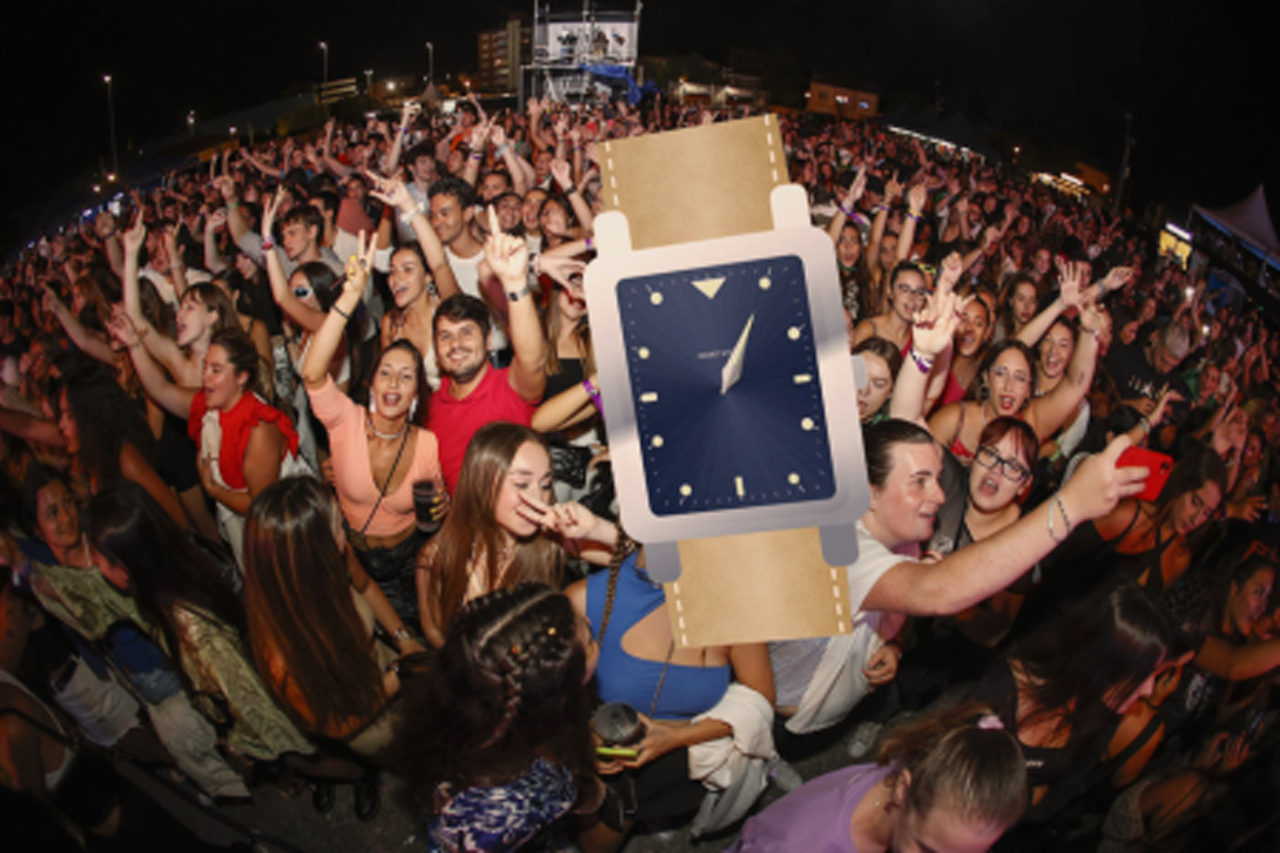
{"hour": 1, "minute": 5}
